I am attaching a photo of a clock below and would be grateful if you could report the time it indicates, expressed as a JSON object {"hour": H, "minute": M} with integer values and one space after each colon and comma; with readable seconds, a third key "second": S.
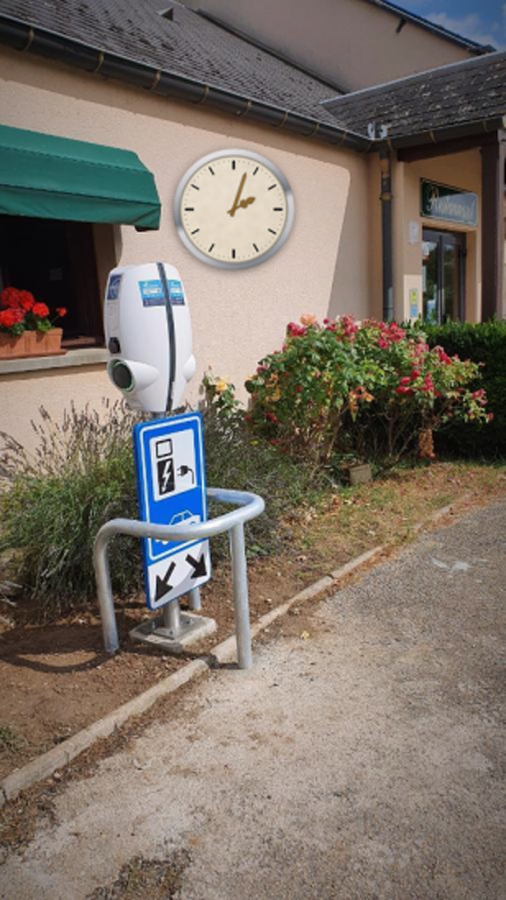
{"hour": 2, "minute": 3}
